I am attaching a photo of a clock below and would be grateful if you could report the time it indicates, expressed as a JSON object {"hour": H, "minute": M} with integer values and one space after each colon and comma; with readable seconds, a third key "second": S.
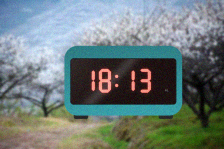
{"hour": 18, "minute": 13}
